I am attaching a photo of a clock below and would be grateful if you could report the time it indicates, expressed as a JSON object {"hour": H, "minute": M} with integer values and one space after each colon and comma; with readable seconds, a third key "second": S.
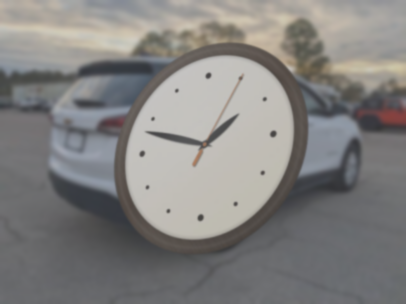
{"hour": 1, "minute": 48, "second": 5}
